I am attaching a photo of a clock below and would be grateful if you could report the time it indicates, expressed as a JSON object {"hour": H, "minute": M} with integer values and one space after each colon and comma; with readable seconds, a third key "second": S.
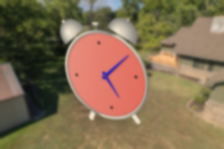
{"hour": 5, "minute": 9}
